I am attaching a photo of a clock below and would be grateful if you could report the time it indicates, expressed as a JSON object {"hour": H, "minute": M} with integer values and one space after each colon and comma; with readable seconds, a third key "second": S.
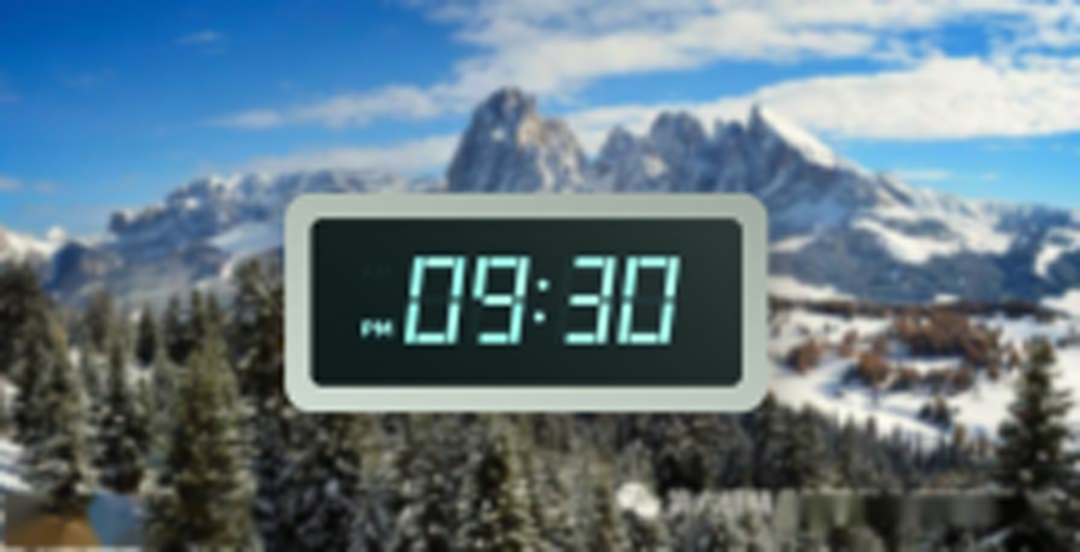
{"hour": 9, "minute": 30}
